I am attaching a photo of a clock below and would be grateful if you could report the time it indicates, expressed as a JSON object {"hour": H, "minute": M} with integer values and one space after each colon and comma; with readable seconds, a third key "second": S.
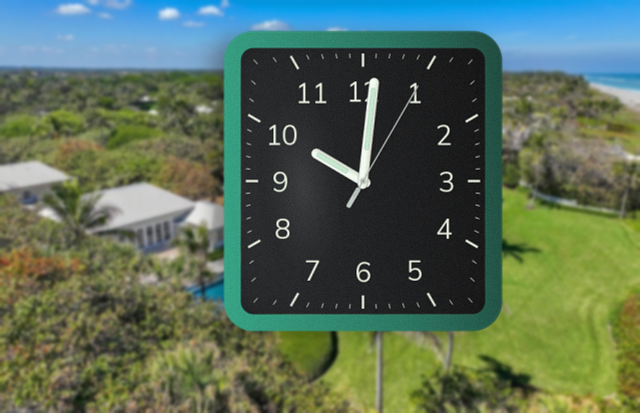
{"hour": 10, "minute": 1, "second": 5}
